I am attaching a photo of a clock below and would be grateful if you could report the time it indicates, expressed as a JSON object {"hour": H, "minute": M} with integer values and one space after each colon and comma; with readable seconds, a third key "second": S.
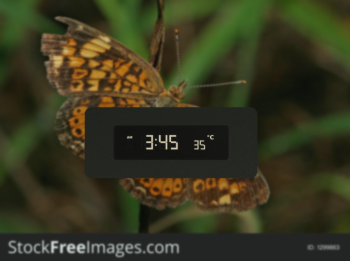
{"hour": 3, "minute": 45}
